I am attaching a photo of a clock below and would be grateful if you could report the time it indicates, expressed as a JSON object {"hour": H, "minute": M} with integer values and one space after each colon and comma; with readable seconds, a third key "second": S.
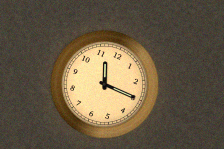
{"hour": 11, "minute": 15}
